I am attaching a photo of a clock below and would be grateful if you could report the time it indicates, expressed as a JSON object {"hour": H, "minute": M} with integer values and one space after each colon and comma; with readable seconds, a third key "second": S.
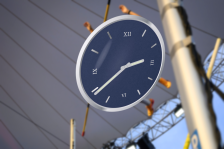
{"hour": 2, "minute": 39}
